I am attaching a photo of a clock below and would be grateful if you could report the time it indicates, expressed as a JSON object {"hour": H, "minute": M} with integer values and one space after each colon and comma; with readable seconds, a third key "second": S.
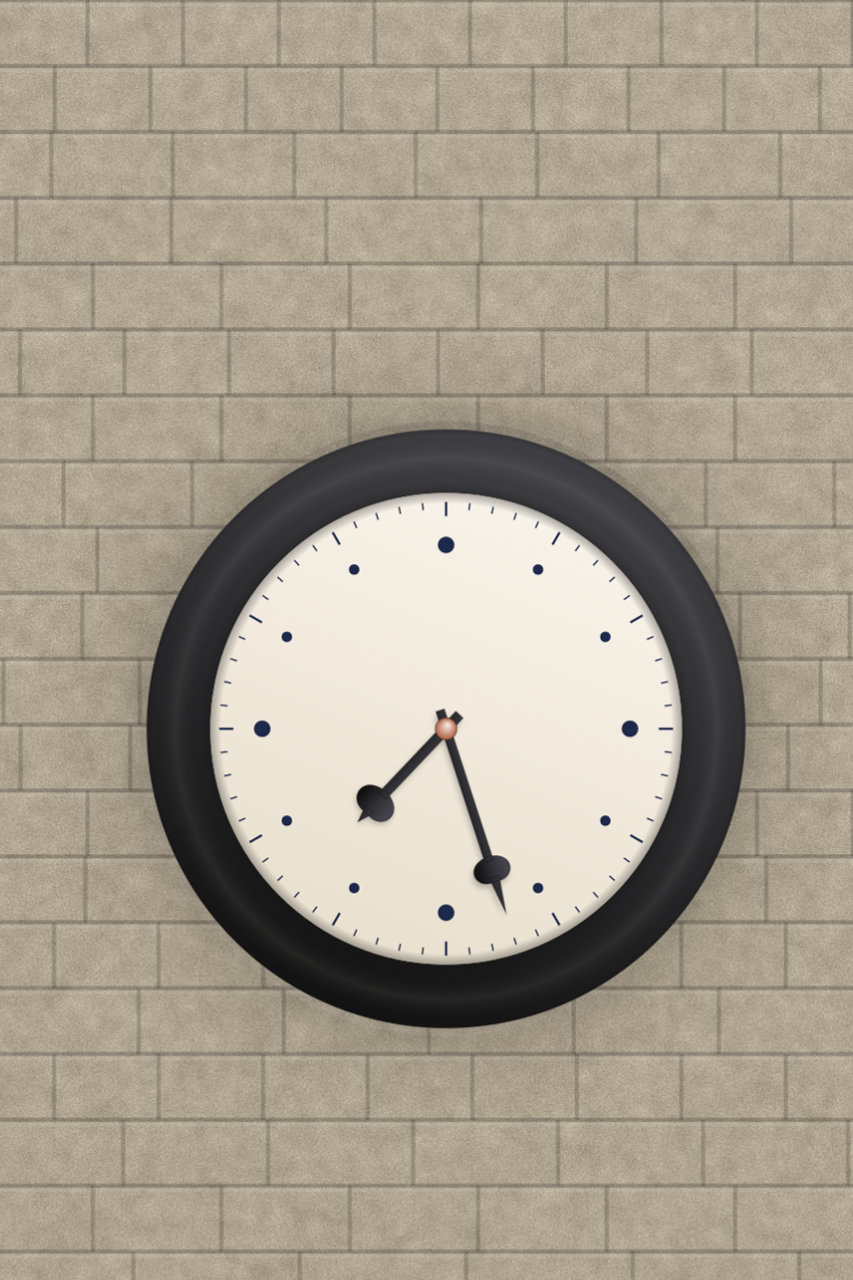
{"hour": 7, "minute": 27}
